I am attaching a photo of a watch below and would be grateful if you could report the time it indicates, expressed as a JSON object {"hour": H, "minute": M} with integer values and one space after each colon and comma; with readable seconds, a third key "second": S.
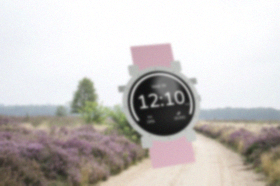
{"hour": 12, "minute": 10}
